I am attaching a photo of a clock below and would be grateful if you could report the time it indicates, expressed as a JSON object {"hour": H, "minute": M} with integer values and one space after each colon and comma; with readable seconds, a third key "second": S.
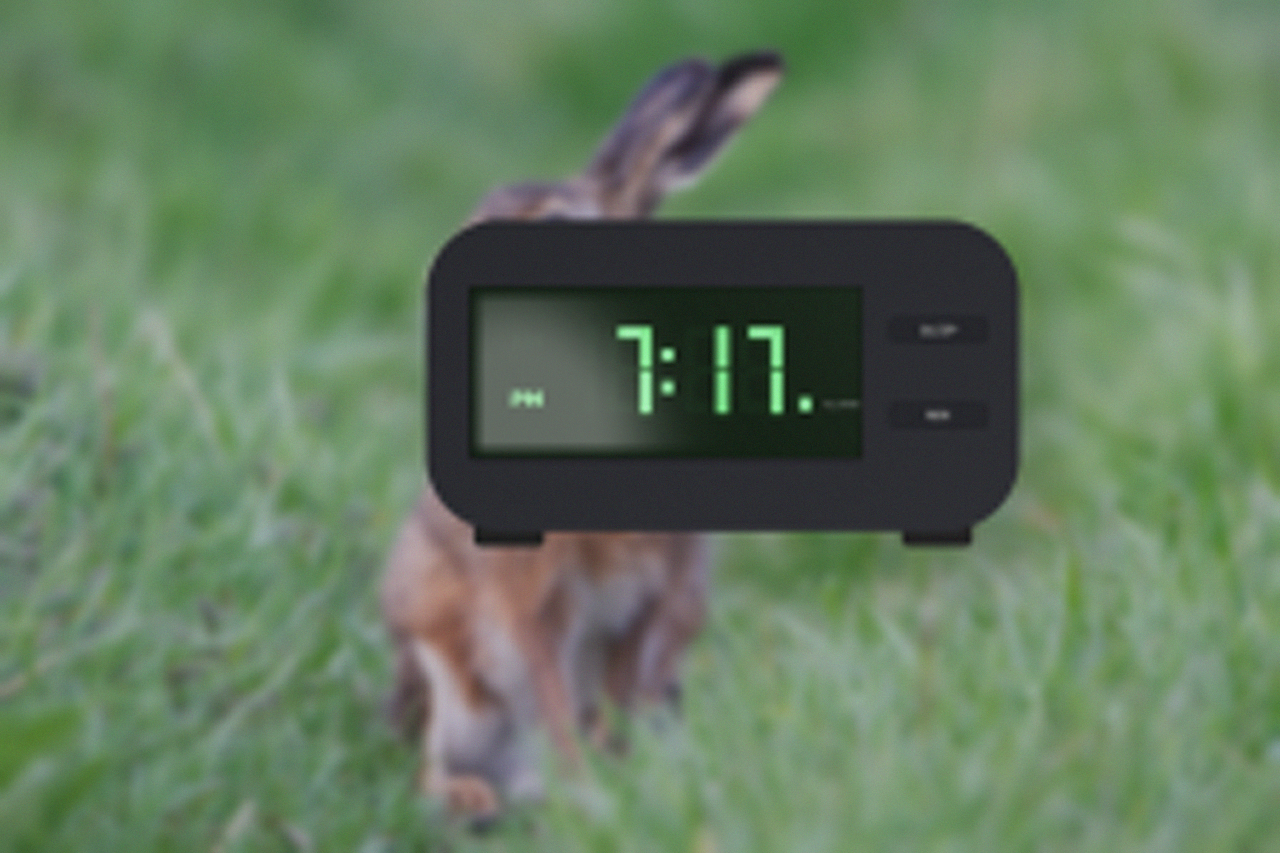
{"hour": 7, "minute": 17}
